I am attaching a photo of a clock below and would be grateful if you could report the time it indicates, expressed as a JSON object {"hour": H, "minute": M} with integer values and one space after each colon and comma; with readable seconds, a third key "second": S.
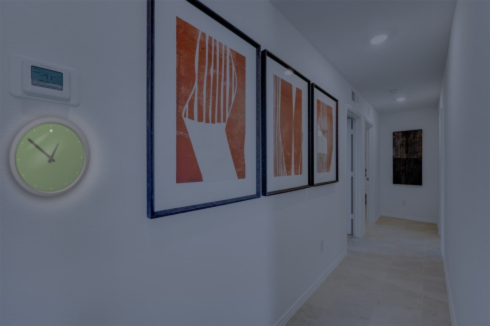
{"hour": 12, "minute": 52}
